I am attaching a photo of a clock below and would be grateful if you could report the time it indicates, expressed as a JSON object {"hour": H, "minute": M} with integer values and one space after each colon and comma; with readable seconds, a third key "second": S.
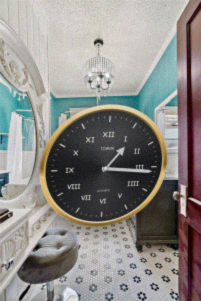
{"hour": 1, "minute": 16}
